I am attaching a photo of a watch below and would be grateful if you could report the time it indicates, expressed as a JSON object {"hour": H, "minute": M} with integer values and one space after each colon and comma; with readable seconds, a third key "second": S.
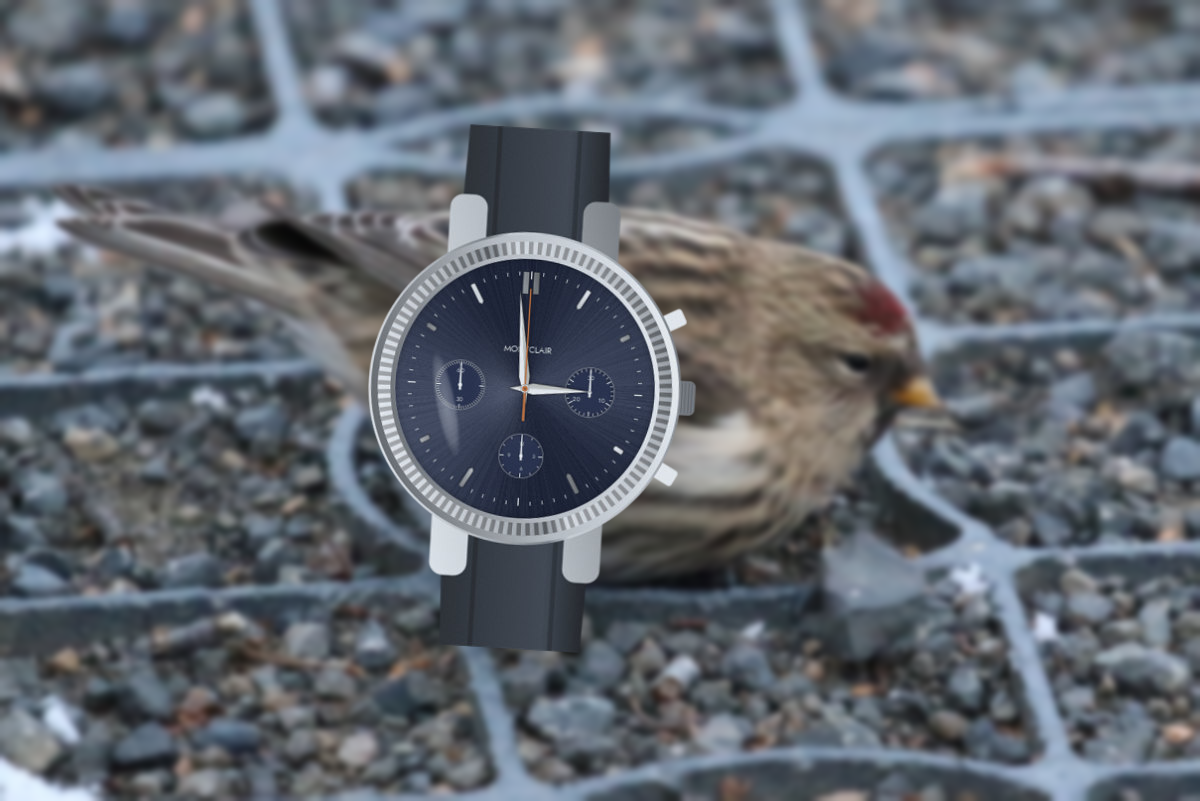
{"hour": 2, "minute": 59}
